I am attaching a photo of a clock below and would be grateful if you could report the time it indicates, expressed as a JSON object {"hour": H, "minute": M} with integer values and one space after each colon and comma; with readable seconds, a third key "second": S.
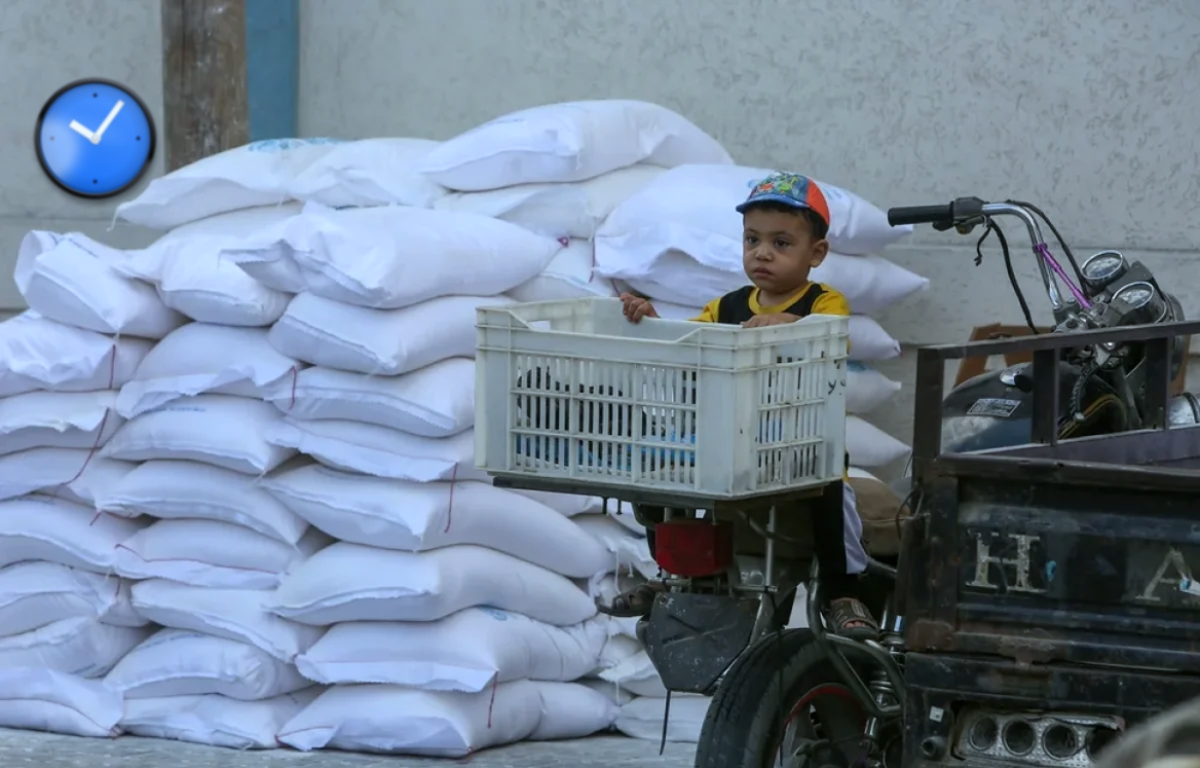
{"hour": 10, "minute": 6}
